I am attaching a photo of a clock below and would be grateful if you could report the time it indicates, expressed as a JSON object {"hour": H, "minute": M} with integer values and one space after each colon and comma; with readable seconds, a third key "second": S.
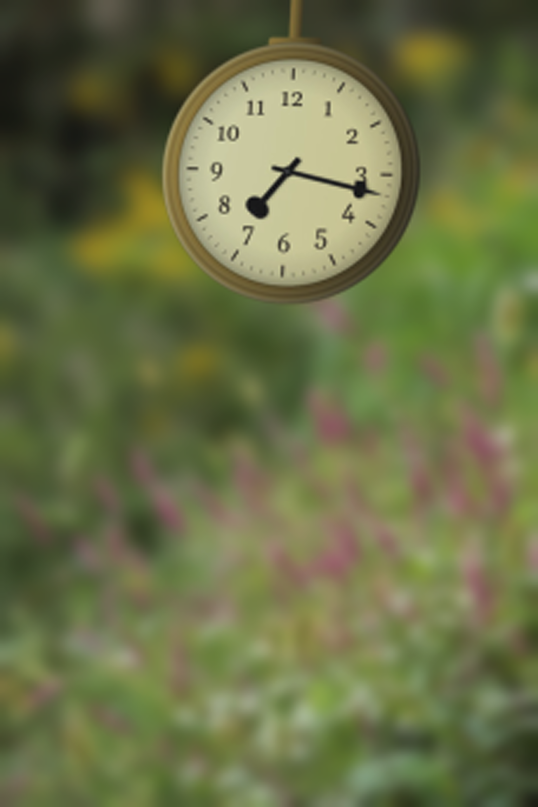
{"hour": 7, "minute": 17}
